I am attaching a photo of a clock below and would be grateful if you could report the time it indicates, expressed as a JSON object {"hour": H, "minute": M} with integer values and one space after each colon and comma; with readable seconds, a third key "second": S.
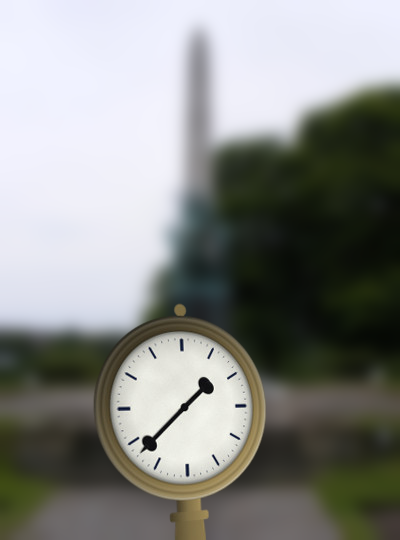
{"hour": 1, "minute": 38}
